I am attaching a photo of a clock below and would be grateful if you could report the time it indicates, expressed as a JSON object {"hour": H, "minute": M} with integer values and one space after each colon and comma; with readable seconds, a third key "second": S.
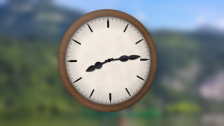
{"hour": 8, "minute": 14}
